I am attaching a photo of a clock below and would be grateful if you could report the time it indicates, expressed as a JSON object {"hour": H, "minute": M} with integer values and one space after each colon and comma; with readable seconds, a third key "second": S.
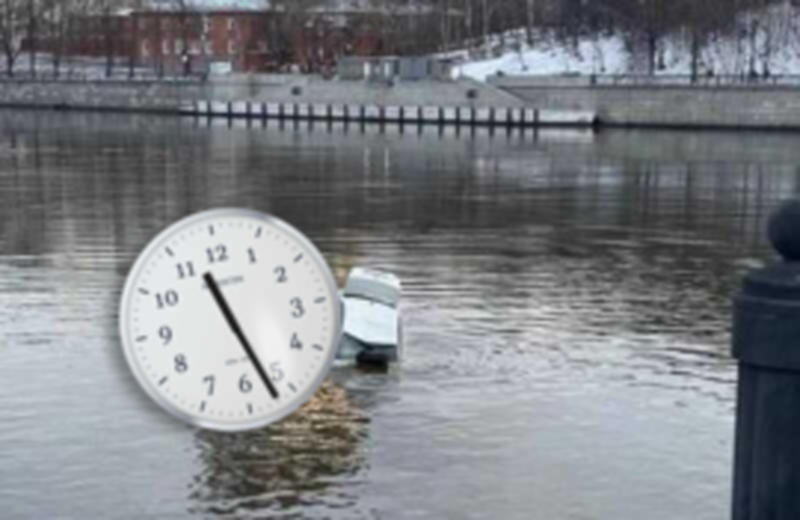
{"hour": 11, "minute": 27}
